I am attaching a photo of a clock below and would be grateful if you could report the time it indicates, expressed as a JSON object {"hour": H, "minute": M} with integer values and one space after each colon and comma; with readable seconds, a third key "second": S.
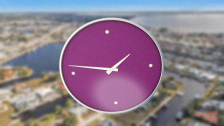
{"hour": 1, "minute": 47}
